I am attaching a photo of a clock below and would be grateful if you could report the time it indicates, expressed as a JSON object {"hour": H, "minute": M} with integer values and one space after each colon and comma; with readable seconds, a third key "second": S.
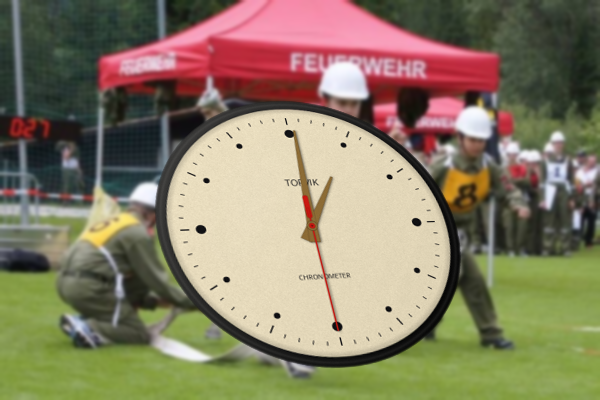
{"hour": 1, "minute": 0, "second": 30}
